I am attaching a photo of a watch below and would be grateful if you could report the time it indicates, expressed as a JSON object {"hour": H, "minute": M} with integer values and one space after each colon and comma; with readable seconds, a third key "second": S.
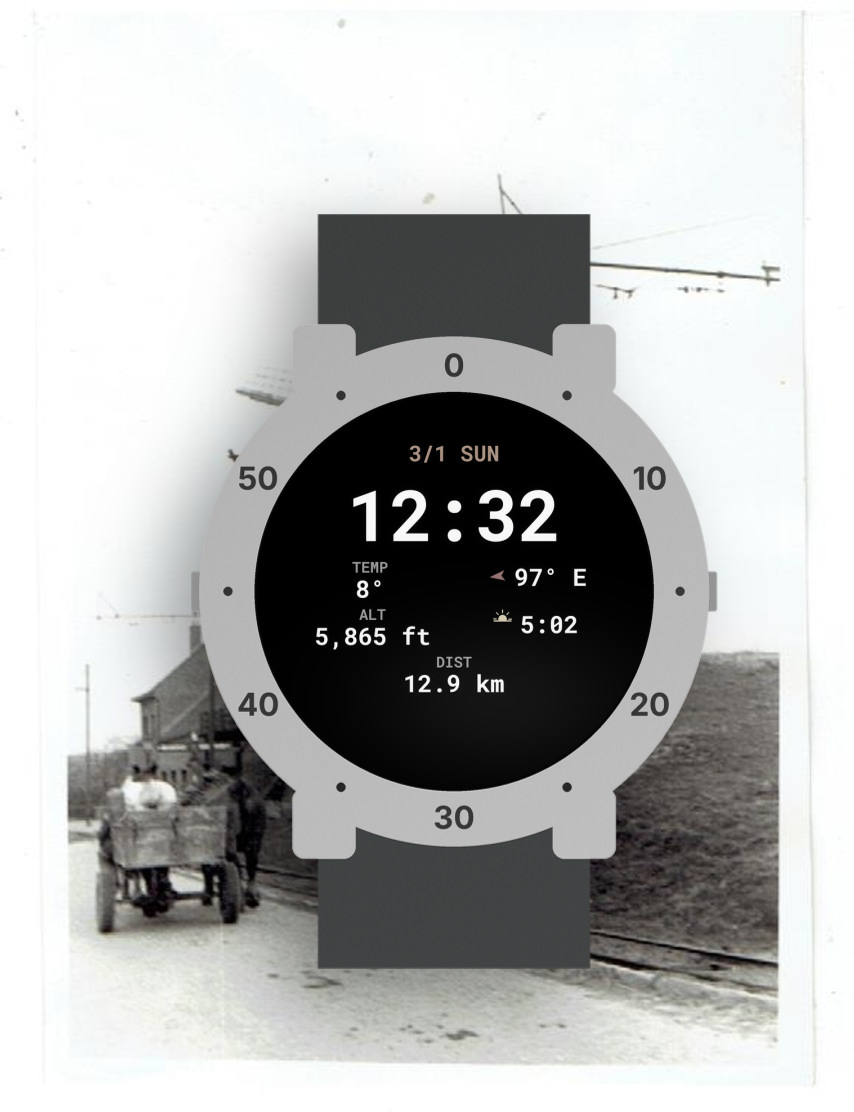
{"hour": 12, "minute": 32}
